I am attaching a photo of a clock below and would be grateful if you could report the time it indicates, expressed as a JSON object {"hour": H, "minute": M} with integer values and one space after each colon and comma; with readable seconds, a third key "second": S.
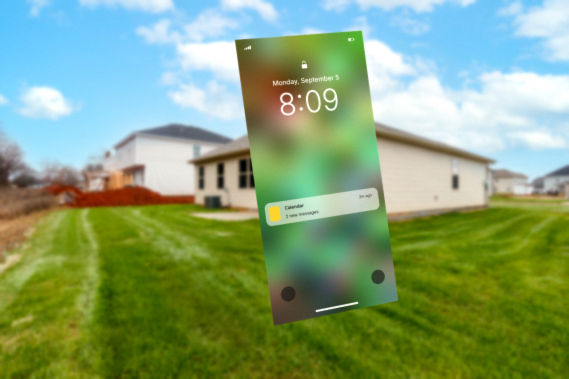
{"hour": 8, "minute": 9}
